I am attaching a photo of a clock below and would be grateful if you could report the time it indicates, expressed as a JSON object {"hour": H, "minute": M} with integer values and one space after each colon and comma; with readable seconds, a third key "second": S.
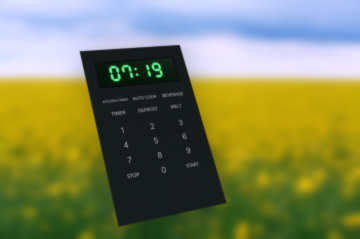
{"hour": 7, "minute": 19}
